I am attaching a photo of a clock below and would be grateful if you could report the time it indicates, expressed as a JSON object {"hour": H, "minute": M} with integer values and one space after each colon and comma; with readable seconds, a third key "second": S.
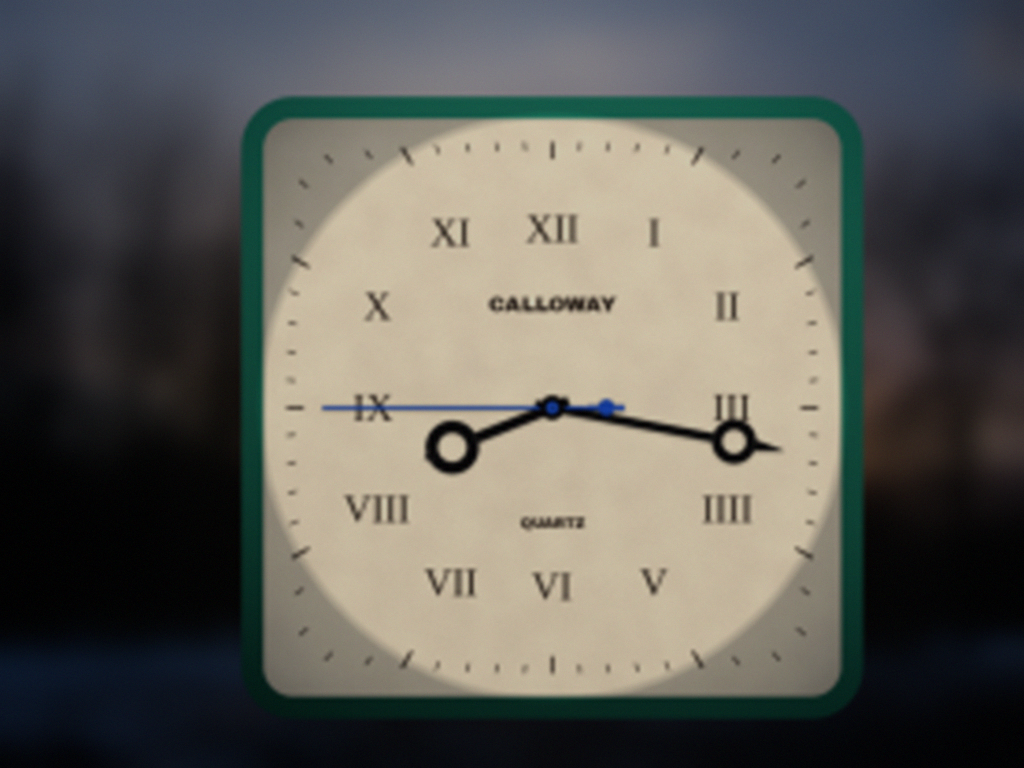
{"hour": 8, "minute": 16, "second": 45}
